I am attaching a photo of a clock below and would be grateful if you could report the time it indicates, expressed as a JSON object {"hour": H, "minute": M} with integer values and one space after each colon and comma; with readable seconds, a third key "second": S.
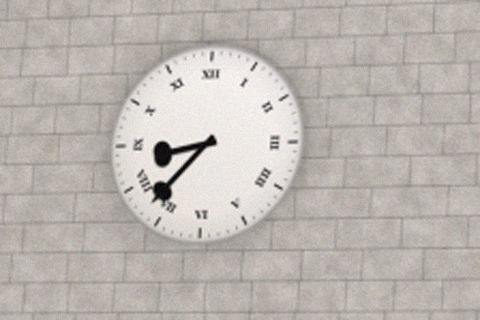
{"hour": 8, "minute": 37}
